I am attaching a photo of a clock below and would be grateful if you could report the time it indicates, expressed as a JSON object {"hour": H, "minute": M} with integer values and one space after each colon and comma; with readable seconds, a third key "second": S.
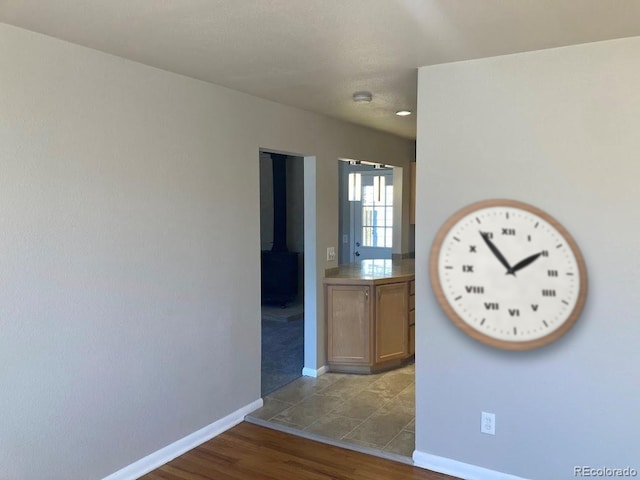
{"hour": 1, "minute": 54}
